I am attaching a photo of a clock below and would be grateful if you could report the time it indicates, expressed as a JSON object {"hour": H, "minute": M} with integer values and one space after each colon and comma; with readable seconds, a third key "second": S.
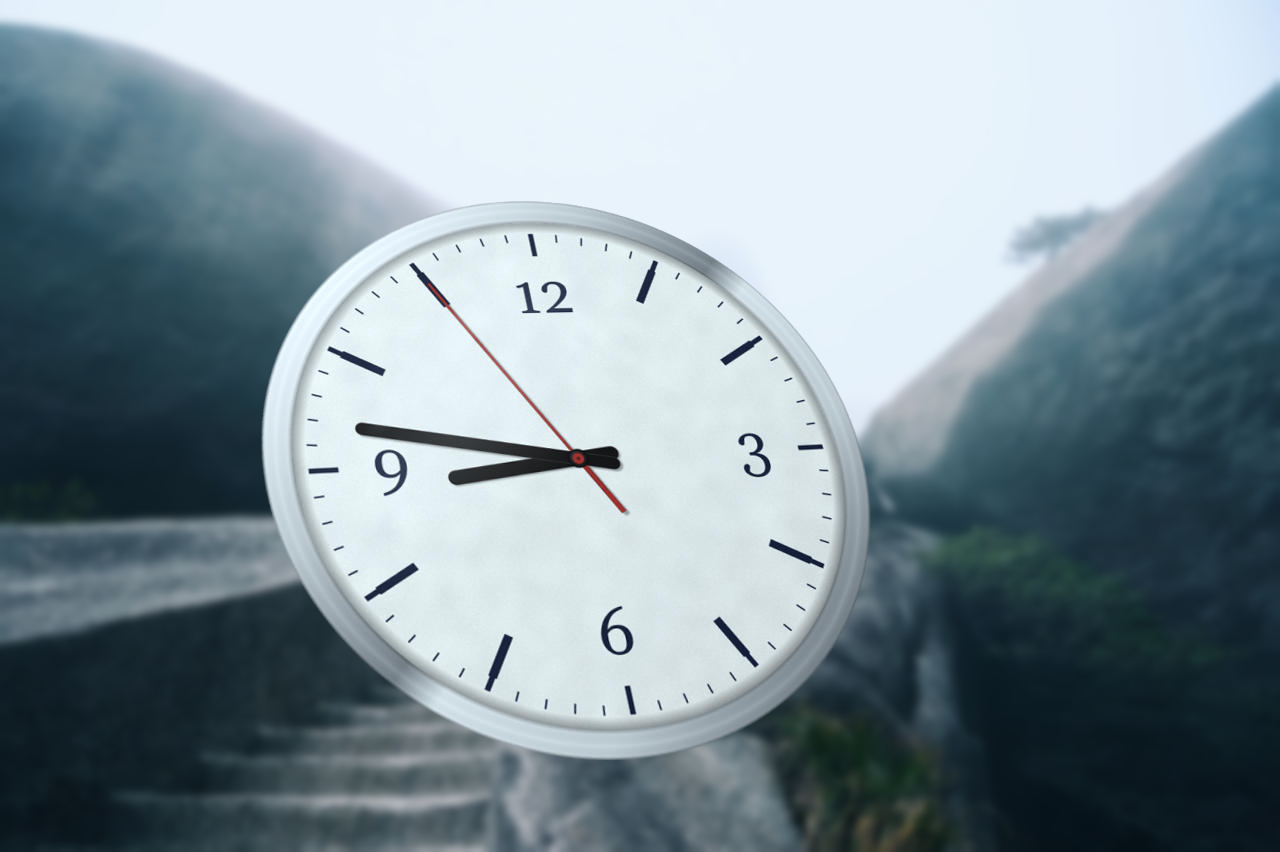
{"hour": 8, "minute": 46, "second": 55}
